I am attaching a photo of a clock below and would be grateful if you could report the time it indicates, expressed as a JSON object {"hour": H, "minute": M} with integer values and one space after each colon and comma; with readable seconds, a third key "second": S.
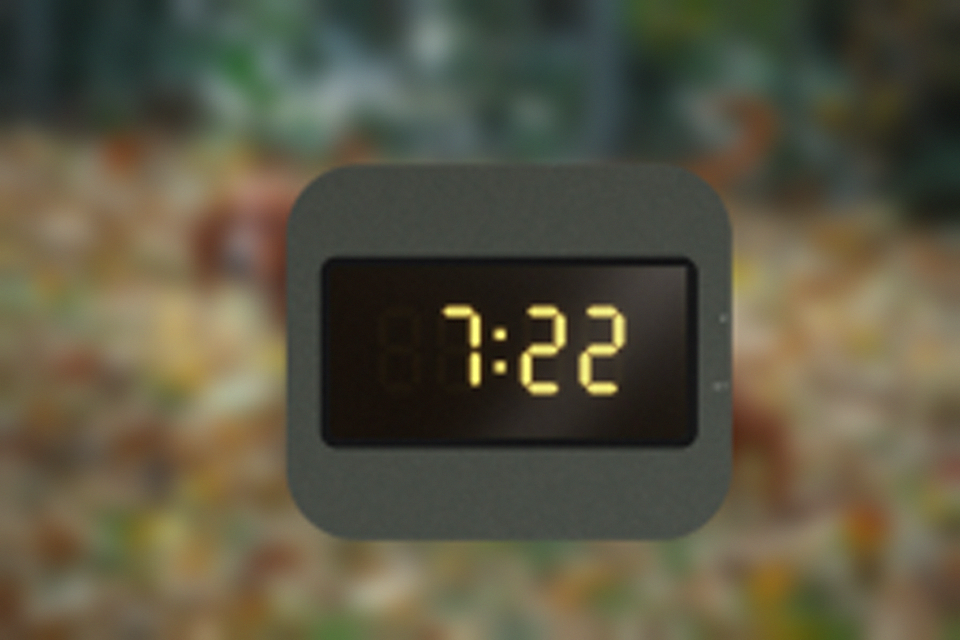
{"hour": 7, "minute": 22}
